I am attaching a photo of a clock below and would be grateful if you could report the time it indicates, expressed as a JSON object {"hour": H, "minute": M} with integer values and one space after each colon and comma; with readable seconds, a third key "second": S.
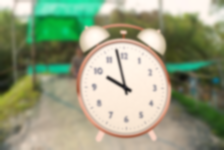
{"hour": 9, "minute": 58}
